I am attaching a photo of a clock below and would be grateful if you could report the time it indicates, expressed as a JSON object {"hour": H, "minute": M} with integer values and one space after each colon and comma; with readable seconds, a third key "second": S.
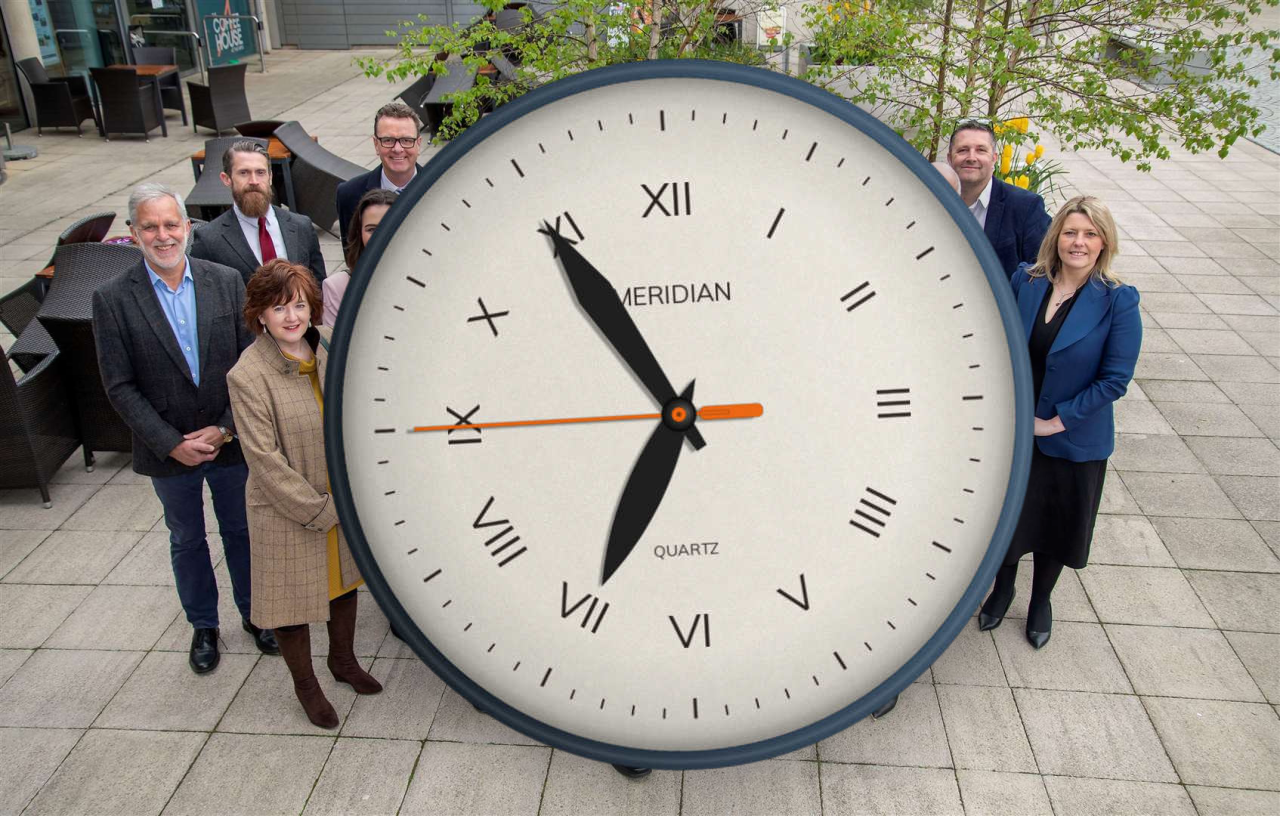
{"hour": 6, "minute": 54, "second": 45}
